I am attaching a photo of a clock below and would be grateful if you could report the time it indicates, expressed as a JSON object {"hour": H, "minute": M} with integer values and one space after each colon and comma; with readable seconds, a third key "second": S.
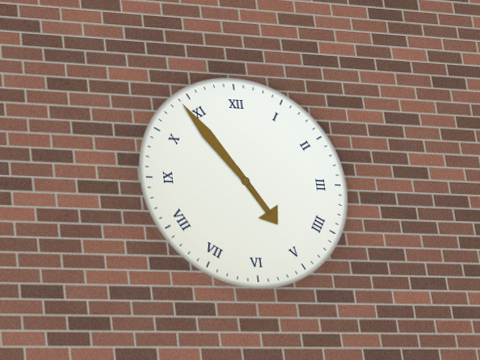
{"hour": 4, "minute": 54}
